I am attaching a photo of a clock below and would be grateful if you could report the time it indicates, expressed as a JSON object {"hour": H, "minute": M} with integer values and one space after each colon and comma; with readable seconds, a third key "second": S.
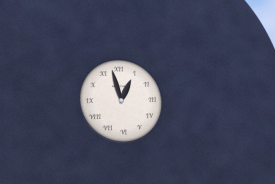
{"hour": 12, "minute": 58}
